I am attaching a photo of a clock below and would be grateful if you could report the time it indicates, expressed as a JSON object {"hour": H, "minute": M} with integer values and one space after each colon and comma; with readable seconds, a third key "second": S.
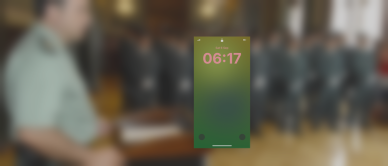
{"hour": 6, "minute": 17}
